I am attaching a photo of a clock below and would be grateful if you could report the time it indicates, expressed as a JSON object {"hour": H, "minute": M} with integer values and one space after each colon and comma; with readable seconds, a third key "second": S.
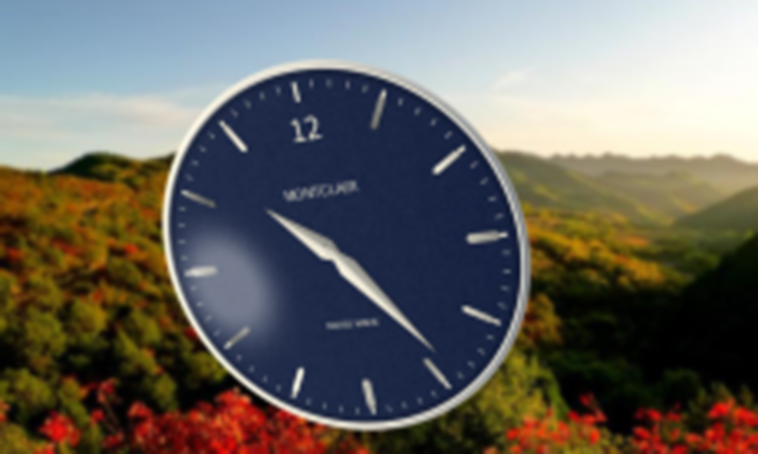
{"hour": 10, "minute": 24}
